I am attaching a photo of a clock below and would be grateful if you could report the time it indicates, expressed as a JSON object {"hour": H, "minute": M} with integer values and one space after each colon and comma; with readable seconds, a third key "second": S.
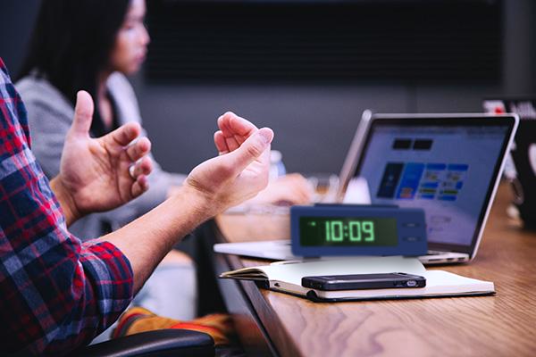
{"hour": 10, "minute": 9}
